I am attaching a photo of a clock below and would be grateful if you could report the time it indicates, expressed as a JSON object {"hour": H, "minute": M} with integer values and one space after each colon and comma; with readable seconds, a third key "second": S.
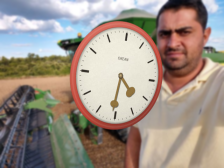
{"hour": 4, "minute": 31}
